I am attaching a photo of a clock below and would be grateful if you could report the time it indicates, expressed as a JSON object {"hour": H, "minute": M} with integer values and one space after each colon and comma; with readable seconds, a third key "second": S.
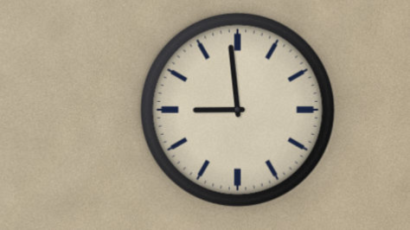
{"hour": 8, "minute": 59}
